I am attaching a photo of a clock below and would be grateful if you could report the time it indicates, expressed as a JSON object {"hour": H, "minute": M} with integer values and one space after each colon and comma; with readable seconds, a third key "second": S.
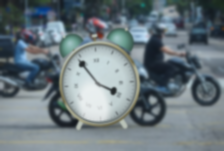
{"hour": 3, "minute": 54}
